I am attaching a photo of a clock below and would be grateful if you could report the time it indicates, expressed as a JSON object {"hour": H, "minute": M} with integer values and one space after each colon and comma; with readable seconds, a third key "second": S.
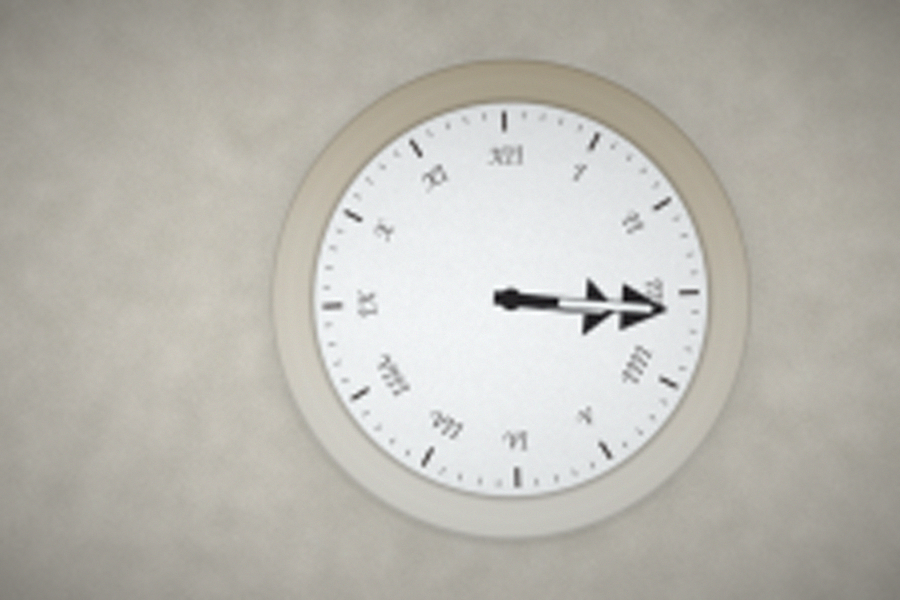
{"hour": 3, "minute": 16}
